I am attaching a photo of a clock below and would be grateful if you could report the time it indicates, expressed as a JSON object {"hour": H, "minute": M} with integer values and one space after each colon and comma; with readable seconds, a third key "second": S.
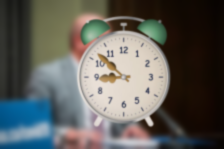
{"hour": 8, "minute": 52}
